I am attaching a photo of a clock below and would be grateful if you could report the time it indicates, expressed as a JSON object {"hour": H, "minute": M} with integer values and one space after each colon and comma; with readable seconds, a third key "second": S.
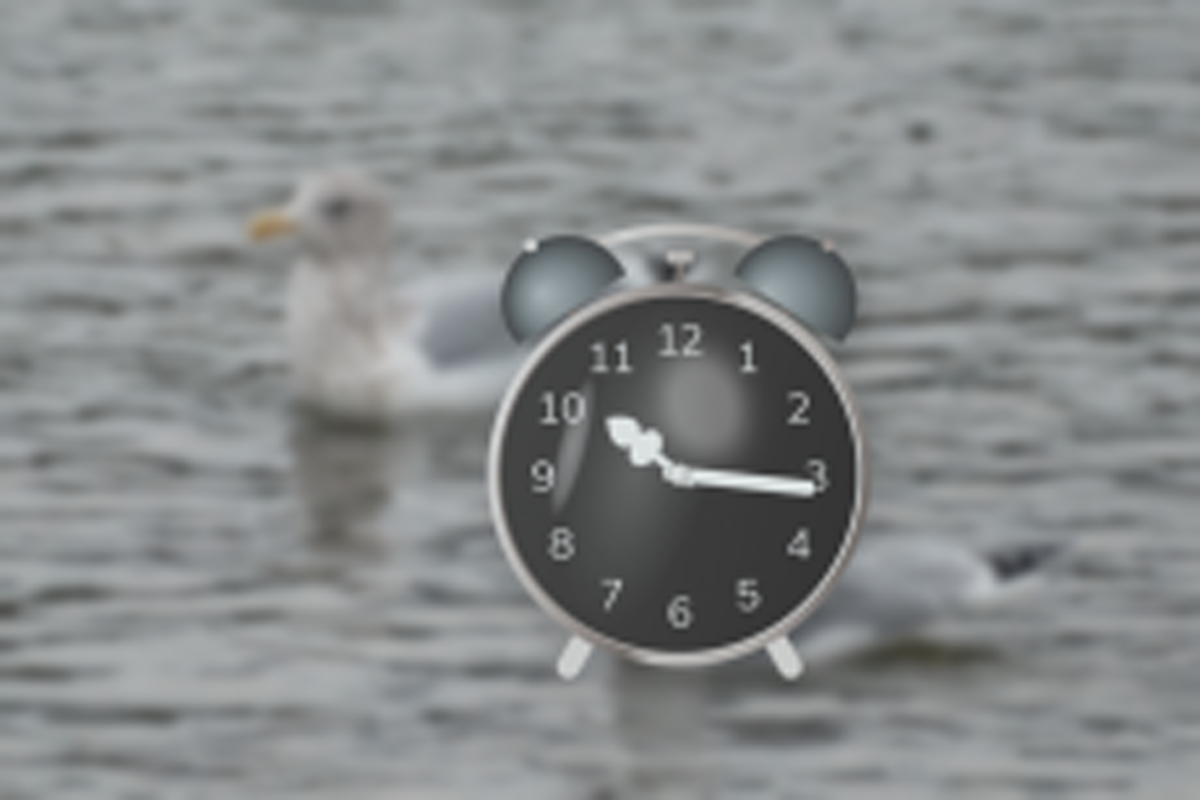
{"hour": 10, "minute": 16}
